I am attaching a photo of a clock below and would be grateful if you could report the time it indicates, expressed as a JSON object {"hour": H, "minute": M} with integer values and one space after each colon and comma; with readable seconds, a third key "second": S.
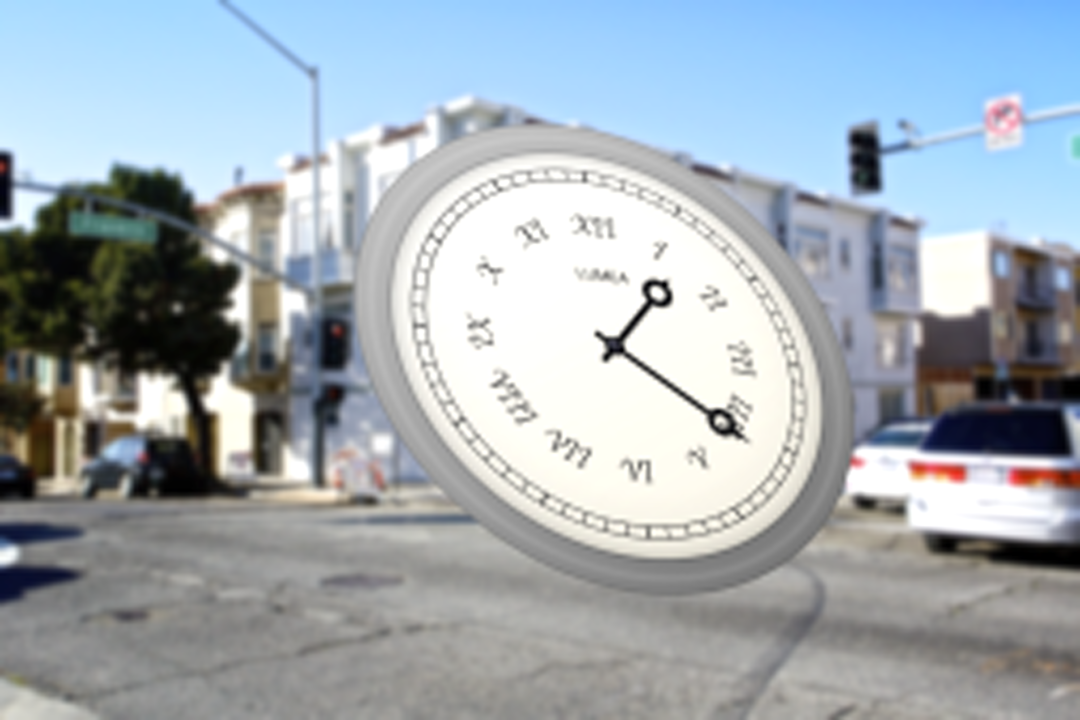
{"hour": 1, "minute": 21}
